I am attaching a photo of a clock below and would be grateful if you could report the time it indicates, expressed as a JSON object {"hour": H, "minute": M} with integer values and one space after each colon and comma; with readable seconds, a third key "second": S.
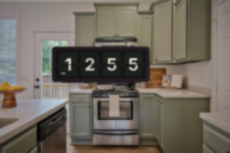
{"hour": 12, "minute": 55}
